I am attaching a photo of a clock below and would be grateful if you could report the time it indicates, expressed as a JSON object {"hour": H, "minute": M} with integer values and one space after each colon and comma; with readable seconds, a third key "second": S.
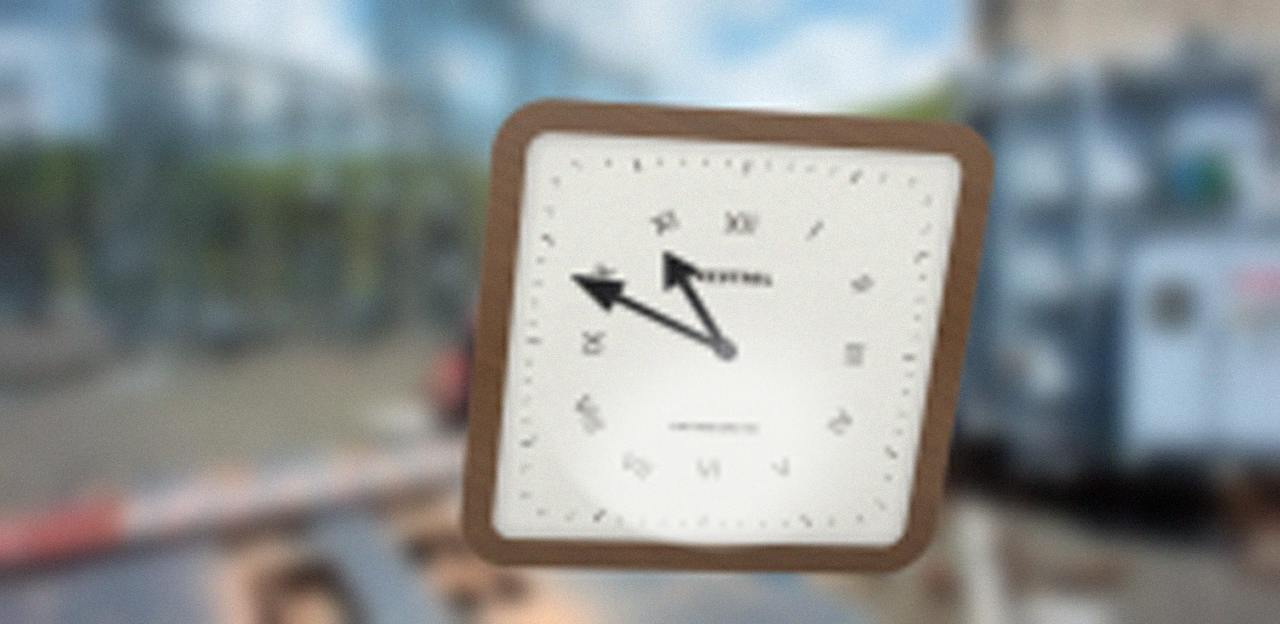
{"hour": 10, "minute": 49}
